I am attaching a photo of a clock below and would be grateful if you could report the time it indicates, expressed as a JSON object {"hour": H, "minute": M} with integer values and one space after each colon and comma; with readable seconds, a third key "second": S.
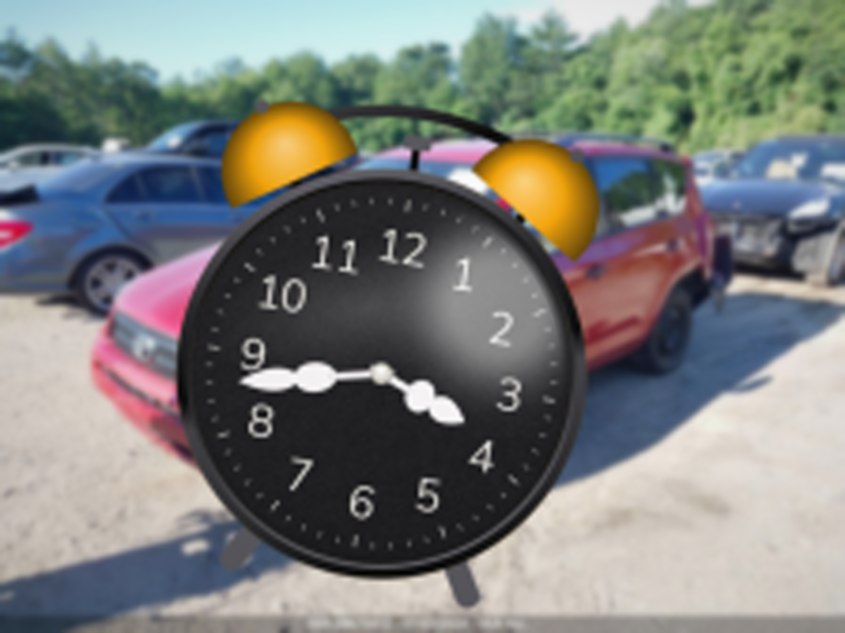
{"hour": 3, "minute": 43}
